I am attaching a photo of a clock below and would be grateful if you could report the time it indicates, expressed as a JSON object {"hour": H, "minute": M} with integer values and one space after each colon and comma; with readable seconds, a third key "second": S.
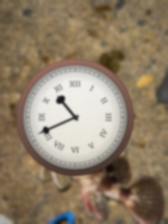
{"hour": 10, "minute": 41}
